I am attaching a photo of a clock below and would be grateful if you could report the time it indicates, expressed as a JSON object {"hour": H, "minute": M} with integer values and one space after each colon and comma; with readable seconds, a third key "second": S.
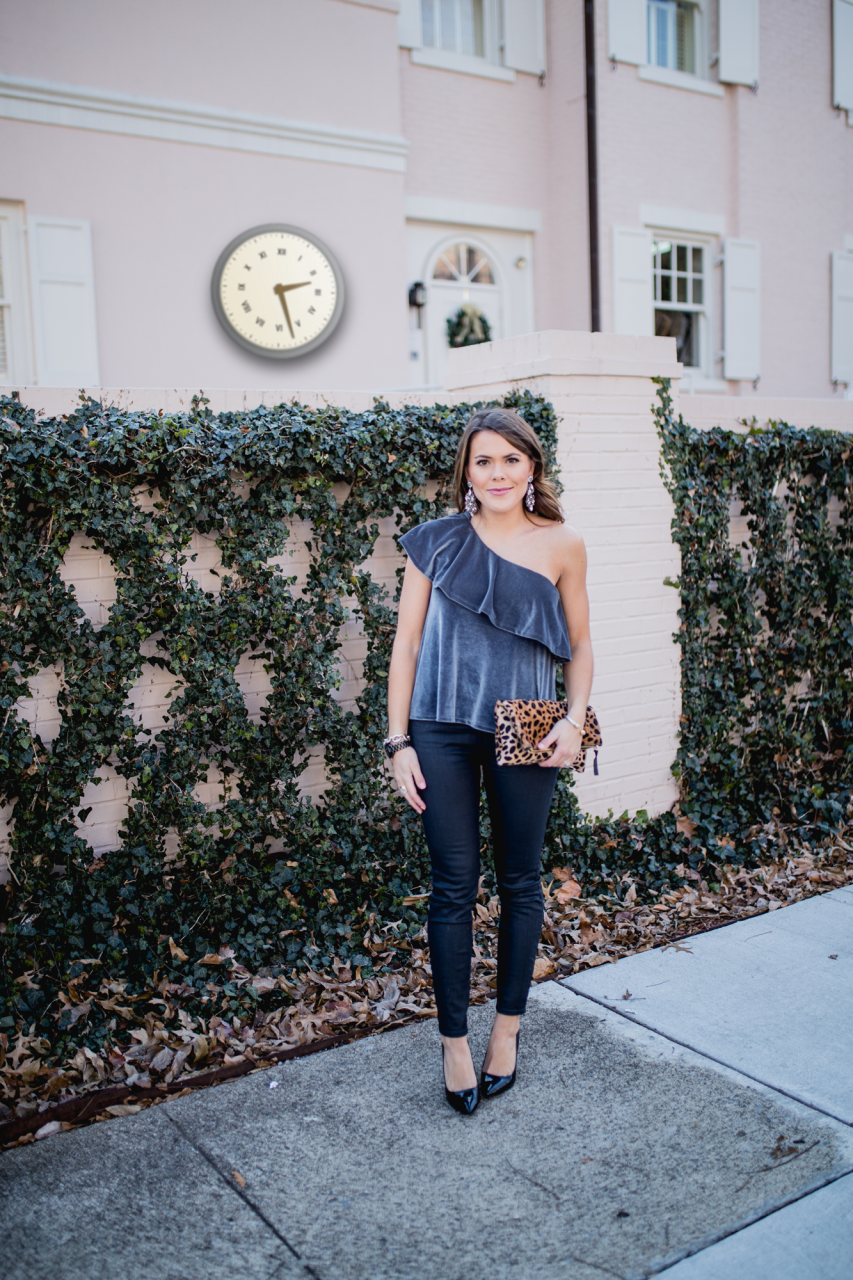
{"hour": 2, "minute": 27}
